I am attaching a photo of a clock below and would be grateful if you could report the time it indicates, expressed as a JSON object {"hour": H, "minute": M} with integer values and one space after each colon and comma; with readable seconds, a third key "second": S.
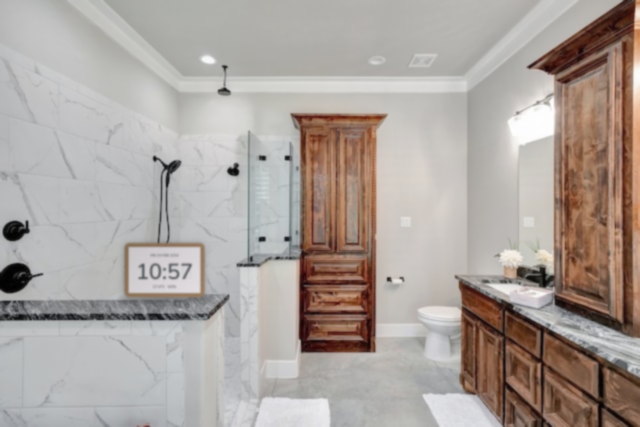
{"hour": 10, "minute": 57}
